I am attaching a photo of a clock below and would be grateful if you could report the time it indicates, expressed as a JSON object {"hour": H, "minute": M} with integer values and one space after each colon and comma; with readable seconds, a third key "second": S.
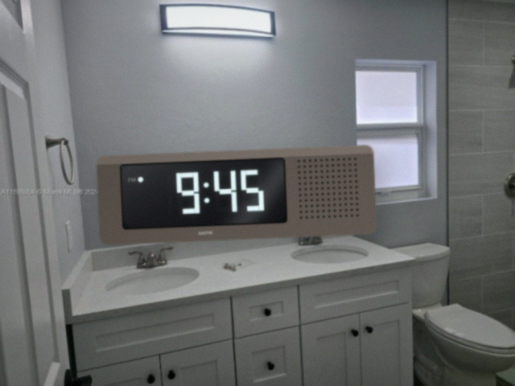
{"hour": 9, "minute": 45}
